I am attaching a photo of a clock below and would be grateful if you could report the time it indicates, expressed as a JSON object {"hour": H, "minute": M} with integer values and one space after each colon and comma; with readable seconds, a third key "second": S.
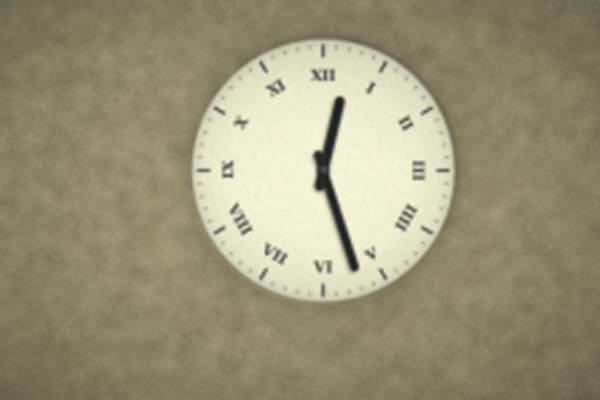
{"hour": 12, "minute": 27}
